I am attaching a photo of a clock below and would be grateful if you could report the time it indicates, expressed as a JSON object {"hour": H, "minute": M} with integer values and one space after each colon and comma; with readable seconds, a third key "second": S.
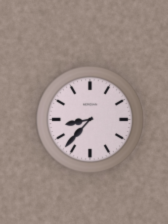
{"hour": 8, "minute": 37}
